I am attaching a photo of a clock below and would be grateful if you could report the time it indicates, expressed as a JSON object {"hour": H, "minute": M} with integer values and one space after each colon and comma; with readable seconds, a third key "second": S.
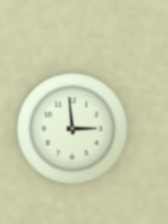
{"hour": 2, "minute": 59}
